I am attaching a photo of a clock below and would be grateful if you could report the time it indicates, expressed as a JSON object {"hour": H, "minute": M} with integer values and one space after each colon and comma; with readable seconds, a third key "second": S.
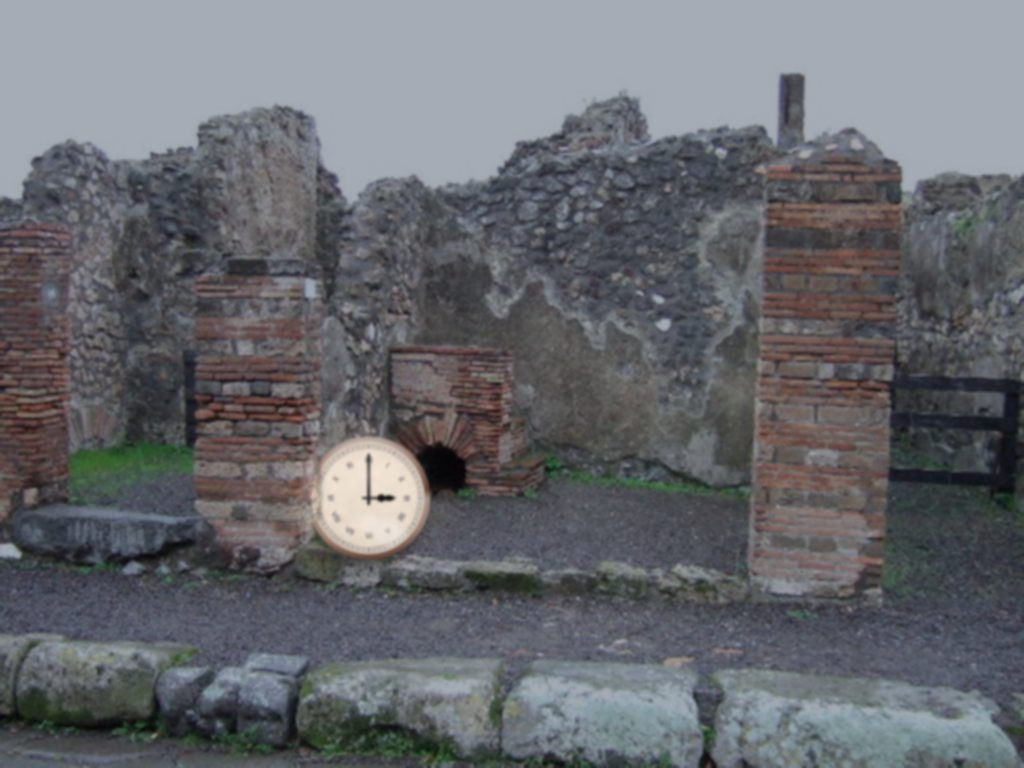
{"hour": 3, "minute": 0}
